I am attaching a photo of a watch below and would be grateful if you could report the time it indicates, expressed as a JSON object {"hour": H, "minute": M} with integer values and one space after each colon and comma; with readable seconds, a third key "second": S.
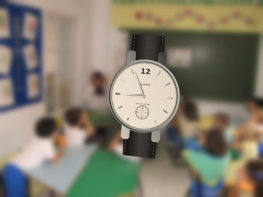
{"hour": 8, "minute": 56}
